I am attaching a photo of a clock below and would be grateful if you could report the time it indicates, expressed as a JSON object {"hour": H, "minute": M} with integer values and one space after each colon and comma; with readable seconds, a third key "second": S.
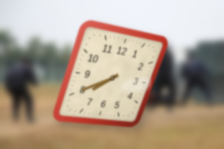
{"hour": 7, "minute": 40}
